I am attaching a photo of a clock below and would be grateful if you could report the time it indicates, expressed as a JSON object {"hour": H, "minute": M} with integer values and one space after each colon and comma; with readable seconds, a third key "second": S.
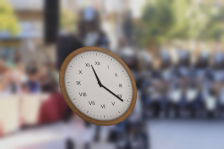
{"hour": 11, "minute": 21}
